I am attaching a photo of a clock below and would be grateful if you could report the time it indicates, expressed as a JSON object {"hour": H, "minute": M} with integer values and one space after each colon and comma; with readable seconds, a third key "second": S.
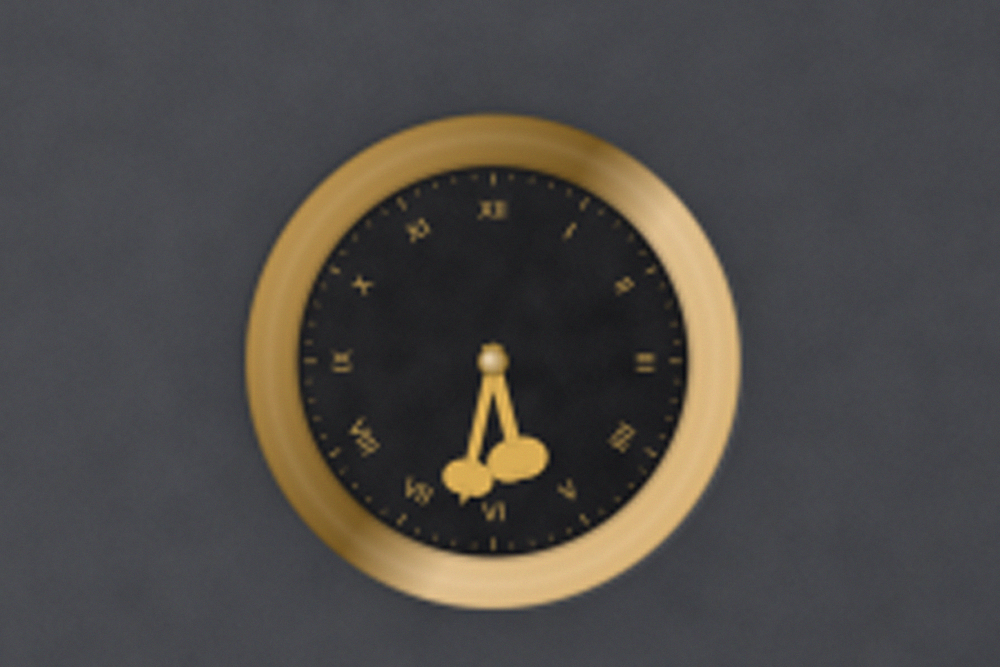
{"hour": 5, "minute": 32}
